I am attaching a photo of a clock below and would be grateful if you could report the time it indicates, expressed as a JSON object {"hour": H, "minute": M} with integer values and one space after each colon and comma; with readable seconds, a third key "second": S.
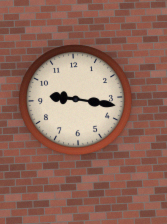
{"hour": 9, "minute": 17}
